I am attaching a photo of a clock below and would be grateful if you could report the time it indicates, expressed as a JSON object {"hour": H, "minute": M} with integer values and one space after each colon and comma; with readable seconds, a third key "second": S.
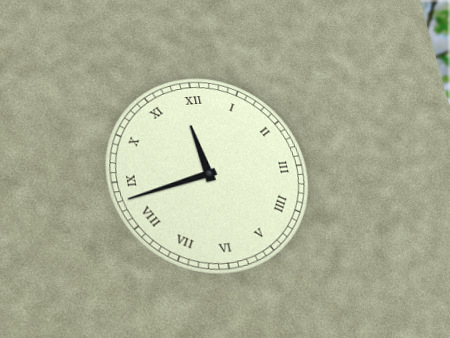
{"hour": 11, "minute": 43}
